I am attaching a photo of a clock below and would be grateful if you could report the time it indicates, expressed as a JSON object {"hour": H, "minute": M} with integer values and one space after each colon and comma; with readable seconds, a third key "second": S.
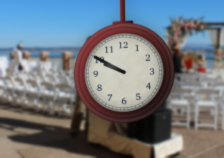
{"hour": 9, "minute": 50}
